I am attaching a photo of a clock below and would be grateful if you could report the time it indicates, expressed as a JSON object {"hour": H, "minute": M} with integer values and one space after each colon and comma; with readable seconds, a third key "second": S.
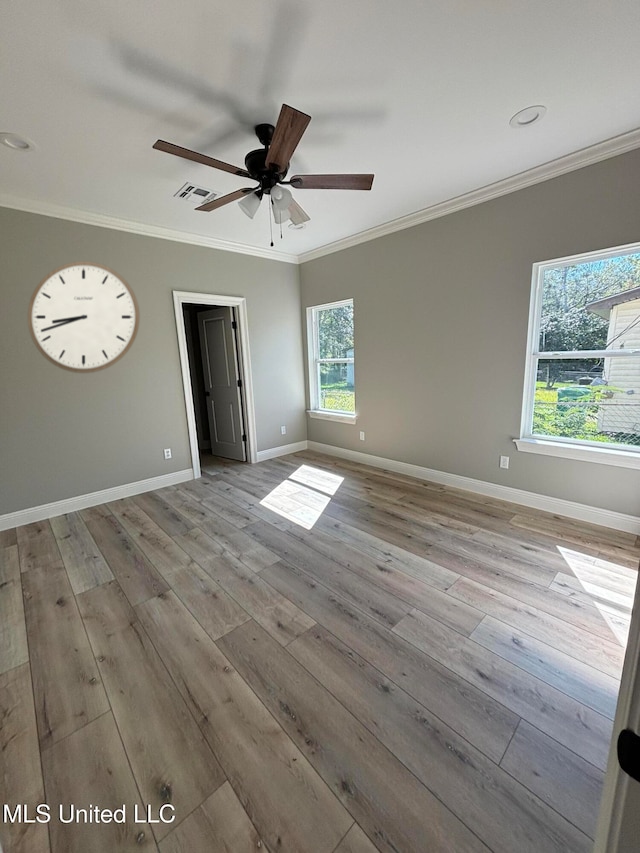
{"hour": 8, "minute": 42}
